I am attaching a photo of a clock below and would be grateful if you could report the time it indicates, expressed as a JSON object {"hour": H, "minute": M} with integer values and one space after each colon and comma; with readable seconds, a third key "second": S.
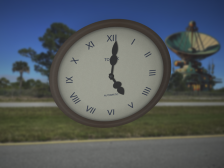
{"hour": 5, "minute": 1}
